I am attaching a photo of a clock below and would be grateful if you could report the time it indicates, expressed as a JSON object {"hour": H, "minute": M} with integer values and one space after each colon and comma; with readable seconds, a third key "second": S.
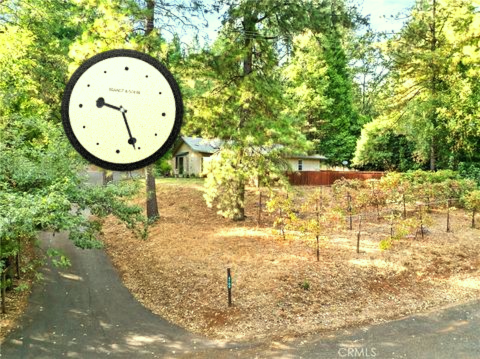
{"hour": 9, "minute": 26}
